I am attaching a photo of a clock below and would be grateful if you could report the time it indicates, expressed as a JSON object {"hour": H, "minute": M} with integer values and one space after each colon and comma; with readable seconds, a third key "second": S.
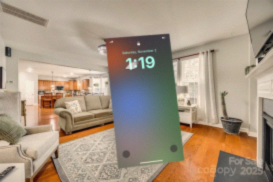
{"hour": 1, "minute": 19}
